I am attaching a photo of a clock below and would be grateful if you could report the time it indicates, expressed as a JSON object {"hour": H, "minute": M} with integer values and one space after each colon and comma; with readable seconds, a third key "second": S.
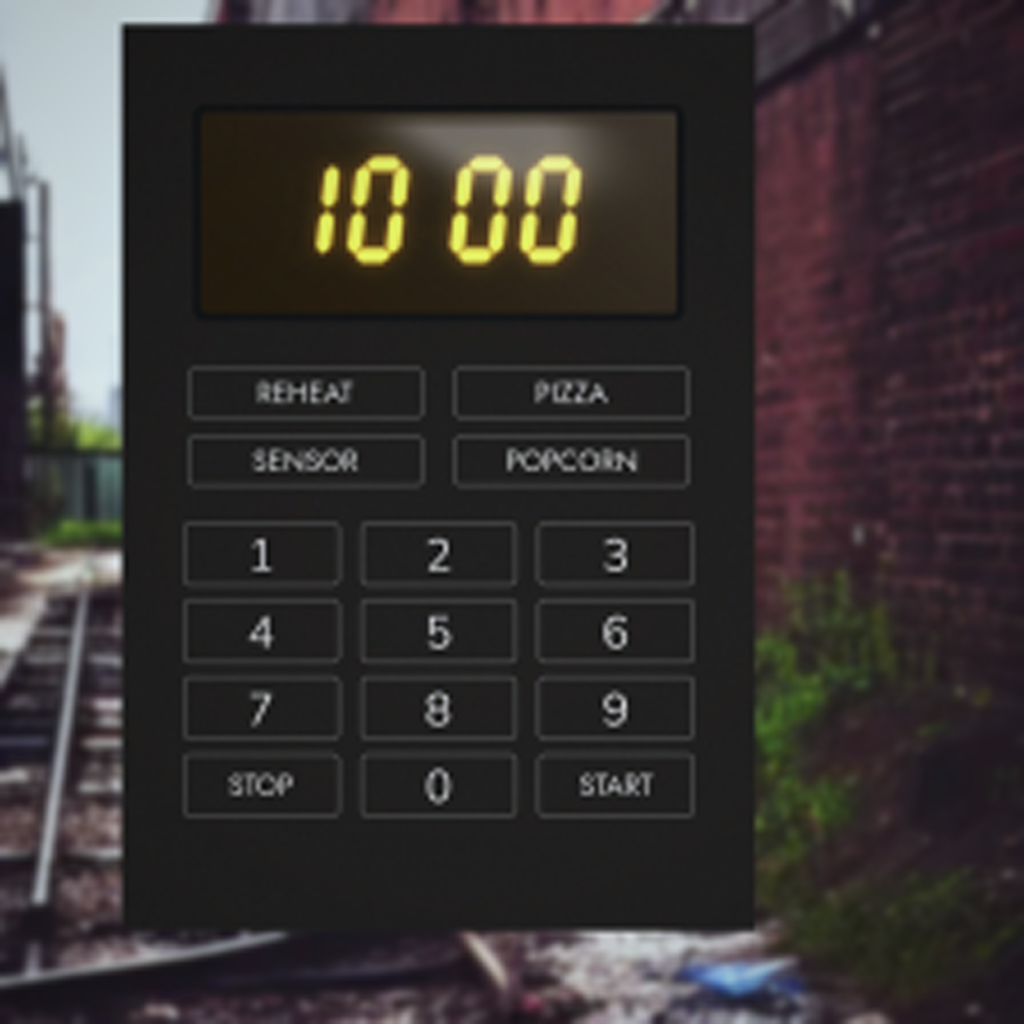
{"hour": 10, "minute": 0}
